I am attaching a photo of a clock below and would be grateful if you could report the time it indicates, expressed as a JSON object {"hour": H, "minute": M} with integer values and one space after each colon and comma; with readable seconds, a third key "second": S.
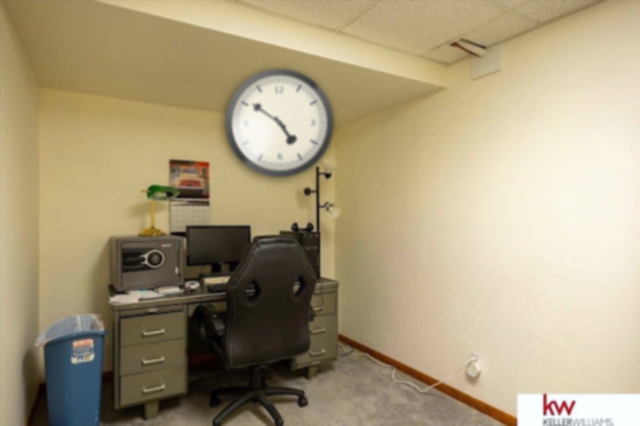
{"hour": 4, "minute": 51}
